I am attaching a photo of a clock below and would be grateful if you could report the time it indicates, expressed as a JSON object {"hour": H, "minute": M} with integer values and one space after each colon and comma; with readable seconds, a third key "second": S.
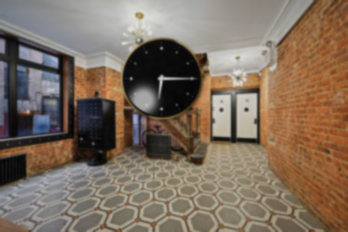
{"hour": 6, "minute": 15}
